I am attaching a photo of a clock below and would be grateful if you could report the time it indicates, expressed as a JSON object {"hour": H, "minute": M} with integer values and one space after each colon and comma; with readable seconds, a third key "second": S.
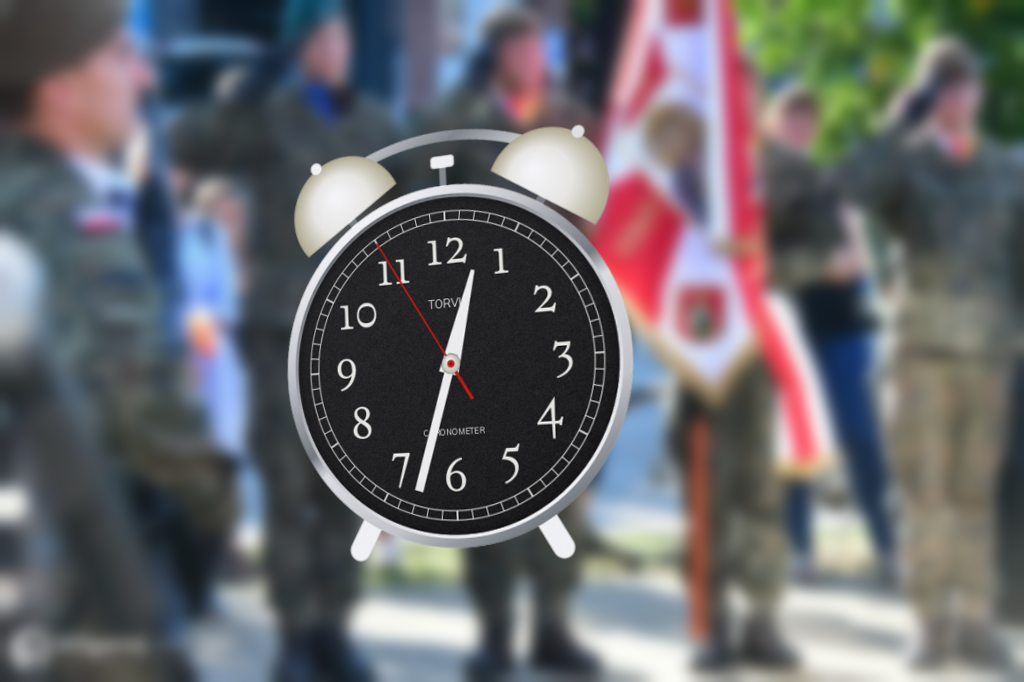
{"hour": 12, "minute": 32, "second": 55}
